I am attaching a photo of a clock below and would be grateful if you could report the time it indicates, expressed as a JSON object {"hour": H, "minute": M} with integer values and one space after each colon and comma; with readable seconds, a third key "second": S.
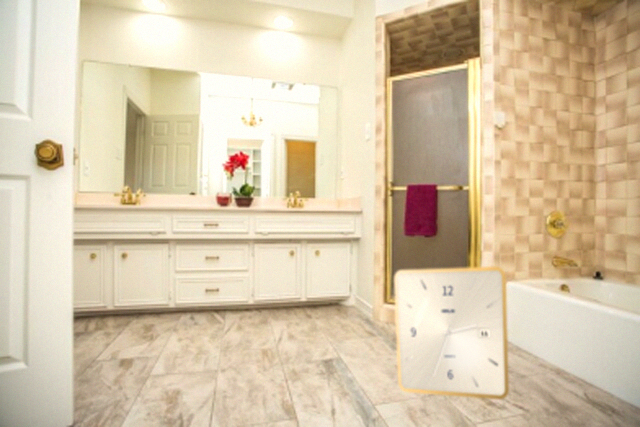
{"hour": 2, "minute": 34}
